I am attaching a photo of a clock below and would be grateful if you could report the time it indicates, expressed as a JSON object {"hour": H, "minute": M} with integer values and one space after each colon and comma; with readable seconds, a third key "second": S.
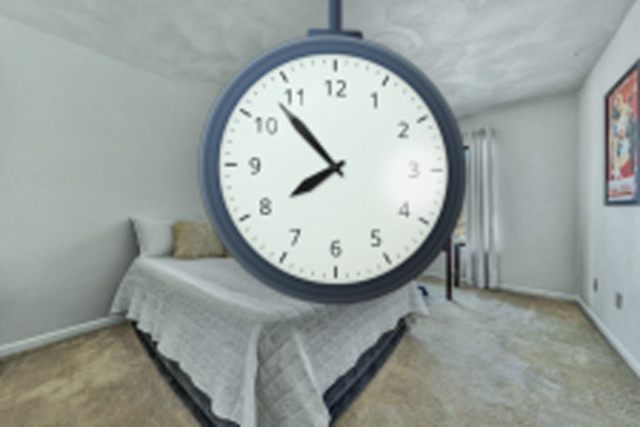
{"hour": 7, "minute": 53}
